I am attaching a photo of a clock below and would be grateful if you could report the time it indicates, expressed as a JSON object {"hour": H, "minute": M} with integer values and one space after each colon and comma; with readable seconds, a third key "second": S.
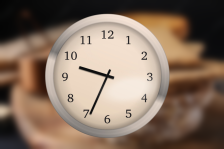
{"hour": 9, "minute": 34}
